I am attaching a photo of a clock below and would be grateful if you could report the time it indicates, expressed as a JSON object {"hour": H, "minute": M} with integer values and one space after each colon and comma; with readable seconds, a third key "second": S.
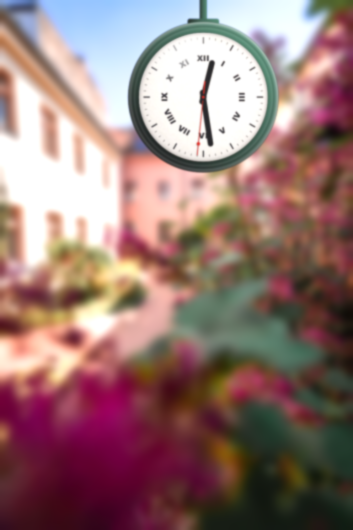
{"hour": 12, "minute": 28, "second": 31}
